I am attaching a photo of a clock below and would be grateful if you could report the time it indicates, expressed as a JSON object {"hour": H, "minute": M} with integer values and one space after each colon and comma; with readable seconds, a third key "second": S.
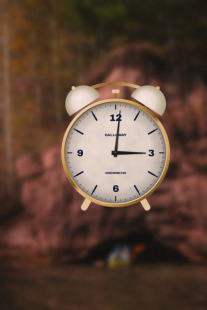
{"hour": 3, "minute": 1}
